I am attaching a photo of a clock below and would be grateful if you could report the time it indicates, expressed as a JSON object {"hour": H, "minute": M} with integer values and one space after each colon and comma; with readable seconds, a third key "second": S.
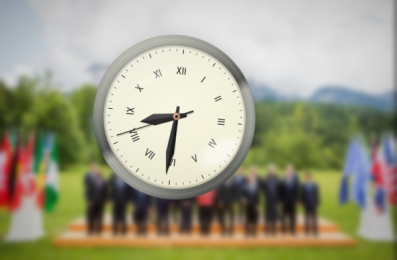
{"hour": 8, "minute": 30, "second": 41}
